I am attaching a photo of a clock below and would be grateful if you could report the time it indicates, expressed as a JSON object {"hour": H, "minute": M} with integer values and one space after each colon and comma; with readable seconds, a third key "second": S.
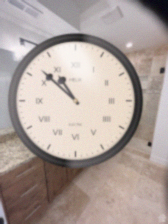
{"hour": 10, "minute": 52}
